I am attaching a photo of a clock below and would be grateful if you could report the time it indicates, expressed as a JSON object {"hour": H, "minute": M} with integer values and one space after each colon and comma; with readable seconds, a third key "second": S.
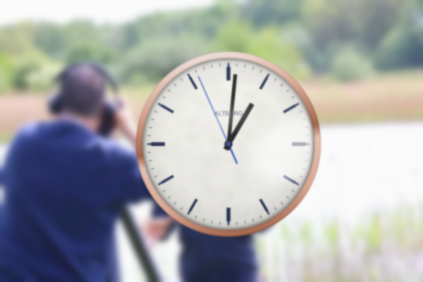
{"hour": 1, "minute": 0, "second": 56}
